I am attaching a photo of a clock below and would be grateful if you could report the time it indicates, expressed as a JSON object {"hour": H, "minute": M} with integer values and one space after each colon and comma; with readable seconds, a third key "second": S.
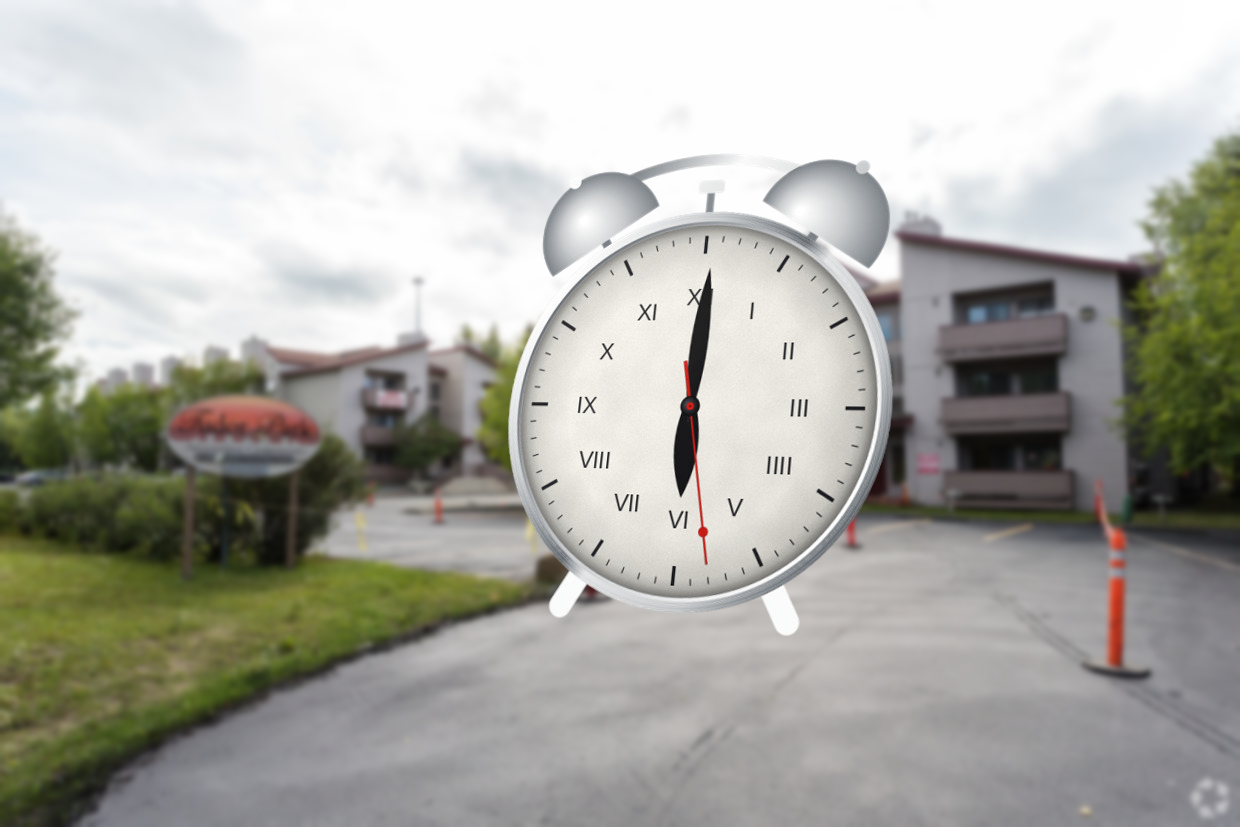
{"hour": 6, "minute": 0, "second": 28}
